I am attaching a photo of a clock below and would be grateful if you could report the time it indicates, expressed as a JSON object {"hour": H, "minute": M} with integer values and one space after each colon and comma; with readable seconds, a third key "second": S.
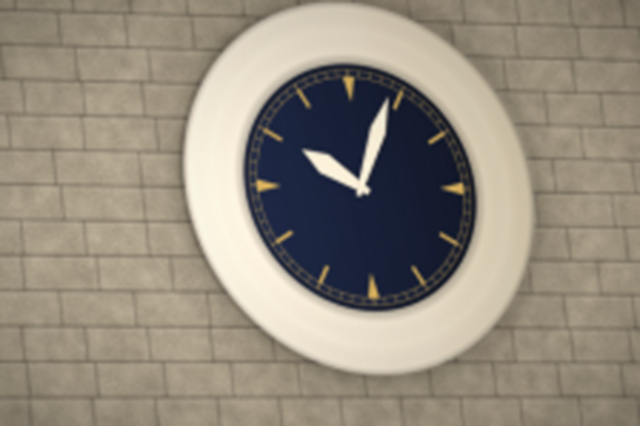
{"hour": 10, "minute": 4}
